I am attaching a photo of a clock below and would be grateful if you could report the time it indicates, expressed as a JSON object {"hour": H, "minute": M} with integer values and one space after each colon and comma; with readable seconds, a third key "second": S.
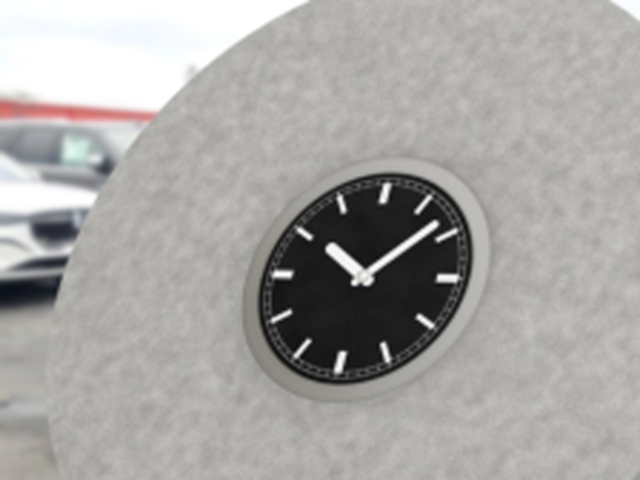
{"hour": 10, "minute": 8}
